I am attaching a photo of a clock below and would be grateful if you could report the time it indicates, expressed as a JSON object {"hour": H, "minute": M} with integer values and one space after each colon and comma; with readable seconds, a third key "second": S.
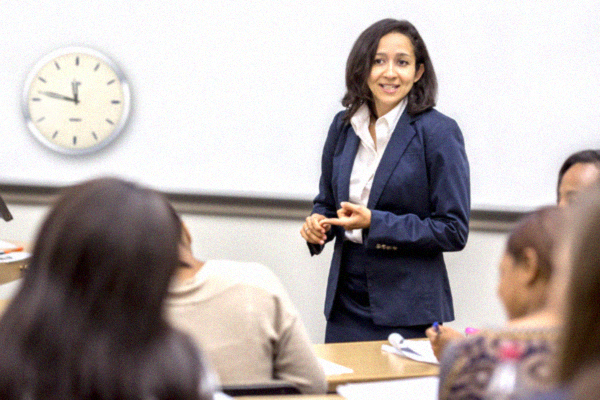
{"hour": 11, "minute": 47}
